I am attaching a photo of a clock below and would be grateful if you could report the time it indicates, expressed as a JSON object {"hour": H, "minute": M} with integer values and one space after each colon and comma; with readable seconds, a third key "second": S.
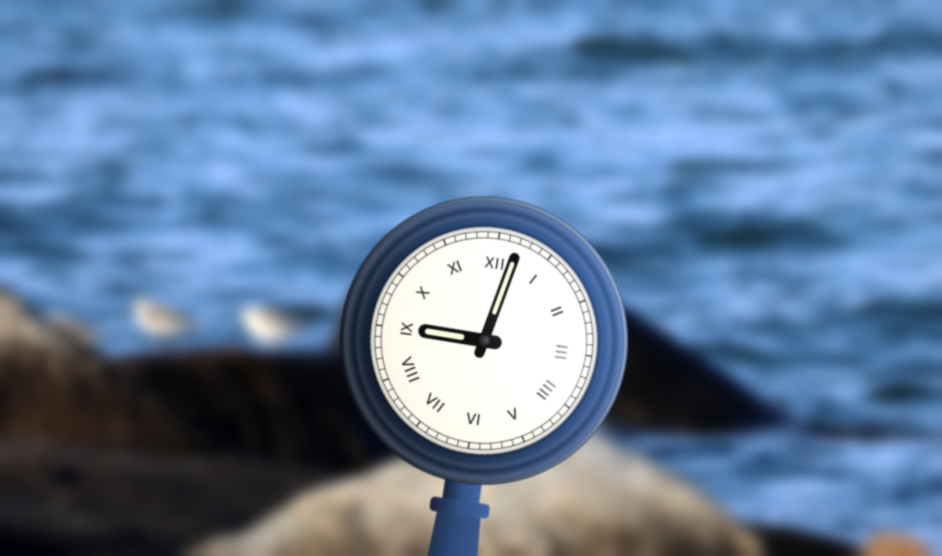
{"hour": 9, "minute": 2}
